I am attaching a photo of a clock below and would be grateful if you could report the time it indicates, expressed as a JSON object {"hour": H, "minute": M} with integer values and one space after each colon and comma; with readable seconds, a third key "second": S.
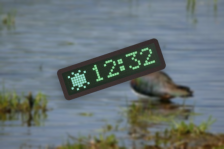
{"hour": 12, "minute": 32}
